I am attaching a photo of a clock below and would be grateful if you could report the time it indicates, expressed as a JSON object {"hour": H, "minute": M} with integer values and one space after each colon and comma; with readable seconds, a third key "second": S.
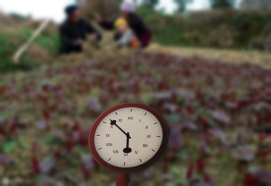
{"hour": 5, "minute": 52}
